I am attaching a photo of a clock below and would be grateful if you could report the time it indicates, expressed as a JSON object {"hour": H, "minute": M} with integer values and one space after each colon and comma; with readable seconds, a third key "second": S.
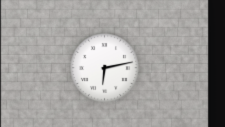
{"hour": 6, "minute": 13}
